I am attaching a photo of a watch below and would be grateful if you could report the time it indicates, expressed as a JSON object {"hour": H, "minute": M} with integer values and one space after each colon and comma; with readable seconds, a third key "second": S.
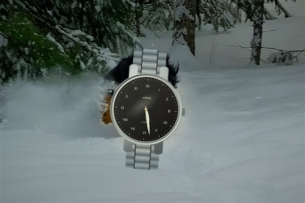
{"hour": 5, "minute": 28}
